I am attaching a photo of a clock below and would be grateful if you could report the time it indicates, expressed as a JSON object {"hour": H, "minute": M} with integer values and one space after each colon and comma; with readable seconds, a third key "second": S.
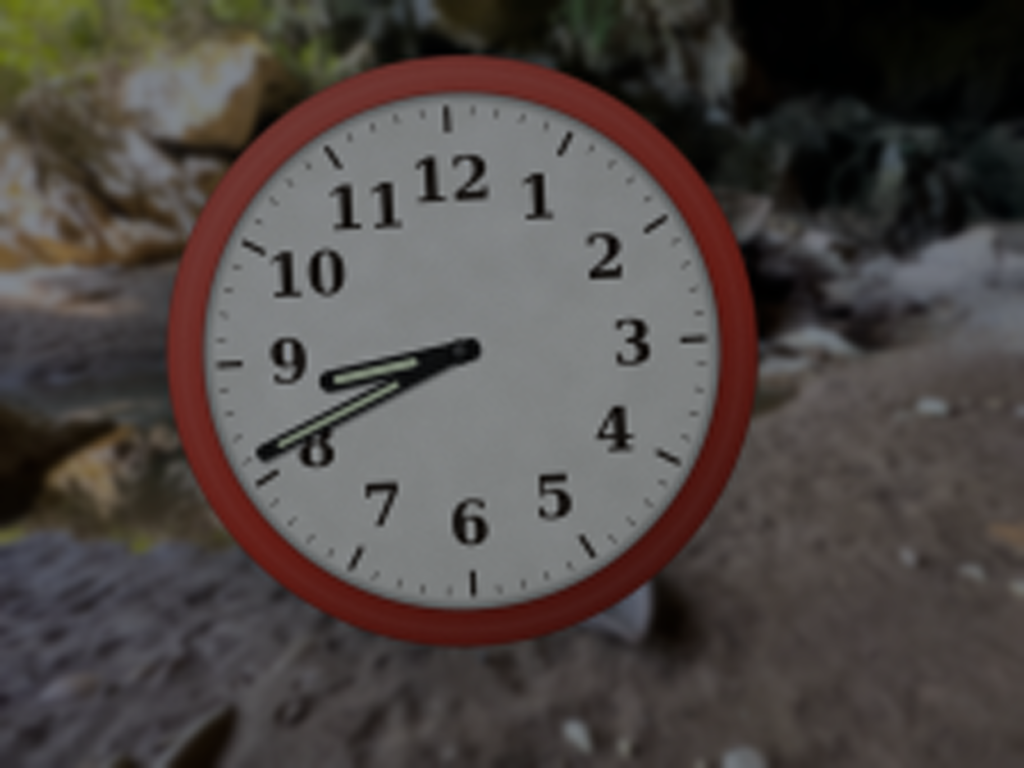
{"hour": 8, "minute": 41}
